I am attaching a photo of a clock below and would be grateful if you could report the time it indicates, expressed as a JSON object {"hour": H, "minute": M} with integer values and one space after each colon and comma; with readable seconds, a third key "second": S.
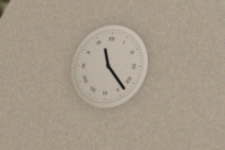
{"hour": 11, "minute": 23}
